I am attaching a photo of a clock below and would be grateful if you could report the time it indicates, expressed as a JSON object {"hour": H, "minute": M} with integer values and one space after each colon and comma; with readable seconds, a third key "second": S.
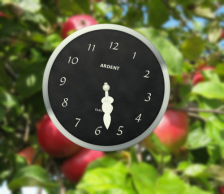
{"hour": 5, "minute": 28}
